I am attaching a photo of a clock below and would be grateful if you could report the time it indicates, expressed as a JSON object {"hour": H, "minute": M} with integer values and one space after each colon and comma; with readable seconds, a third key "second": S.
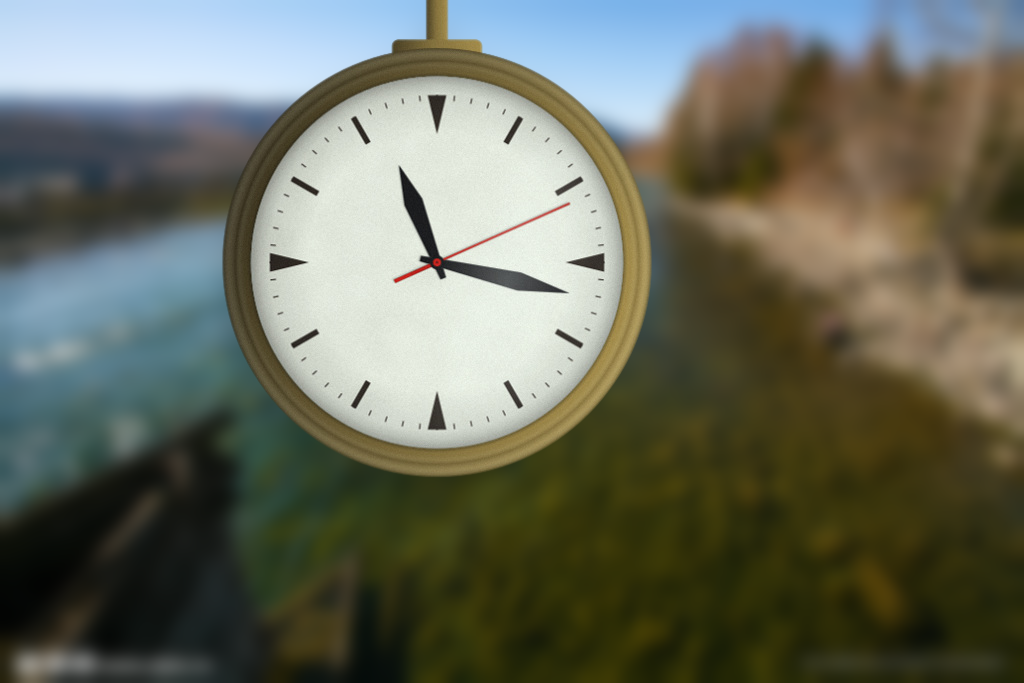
{"hour": 11, "minute": 17, "second": 11}
